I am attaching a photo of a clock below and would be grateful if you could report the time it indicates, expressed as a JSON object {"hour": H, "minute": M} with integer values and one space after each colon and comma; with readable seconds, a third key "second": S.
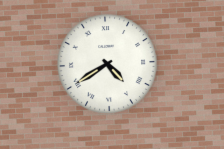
{"hour": 4, "minute": 40}
